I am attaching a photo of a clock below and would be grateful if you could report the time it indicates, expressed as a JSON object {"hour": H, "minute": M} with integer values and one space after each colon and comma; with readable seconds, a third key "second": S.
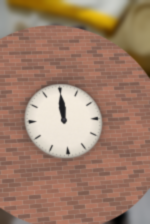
{"hour": 12, "minute": 0}
